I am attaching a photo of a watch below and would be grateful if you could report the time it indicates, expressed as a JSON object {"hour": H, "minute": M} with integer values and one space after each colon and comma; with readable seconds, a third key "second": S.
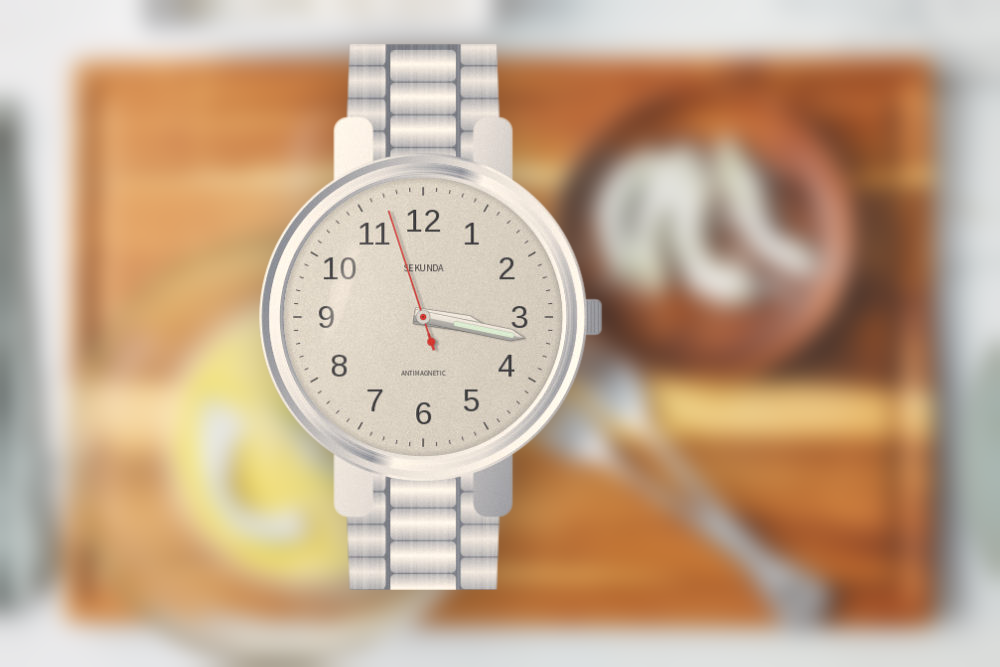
{"hour": 3, "minute": 16, "second": 57}
